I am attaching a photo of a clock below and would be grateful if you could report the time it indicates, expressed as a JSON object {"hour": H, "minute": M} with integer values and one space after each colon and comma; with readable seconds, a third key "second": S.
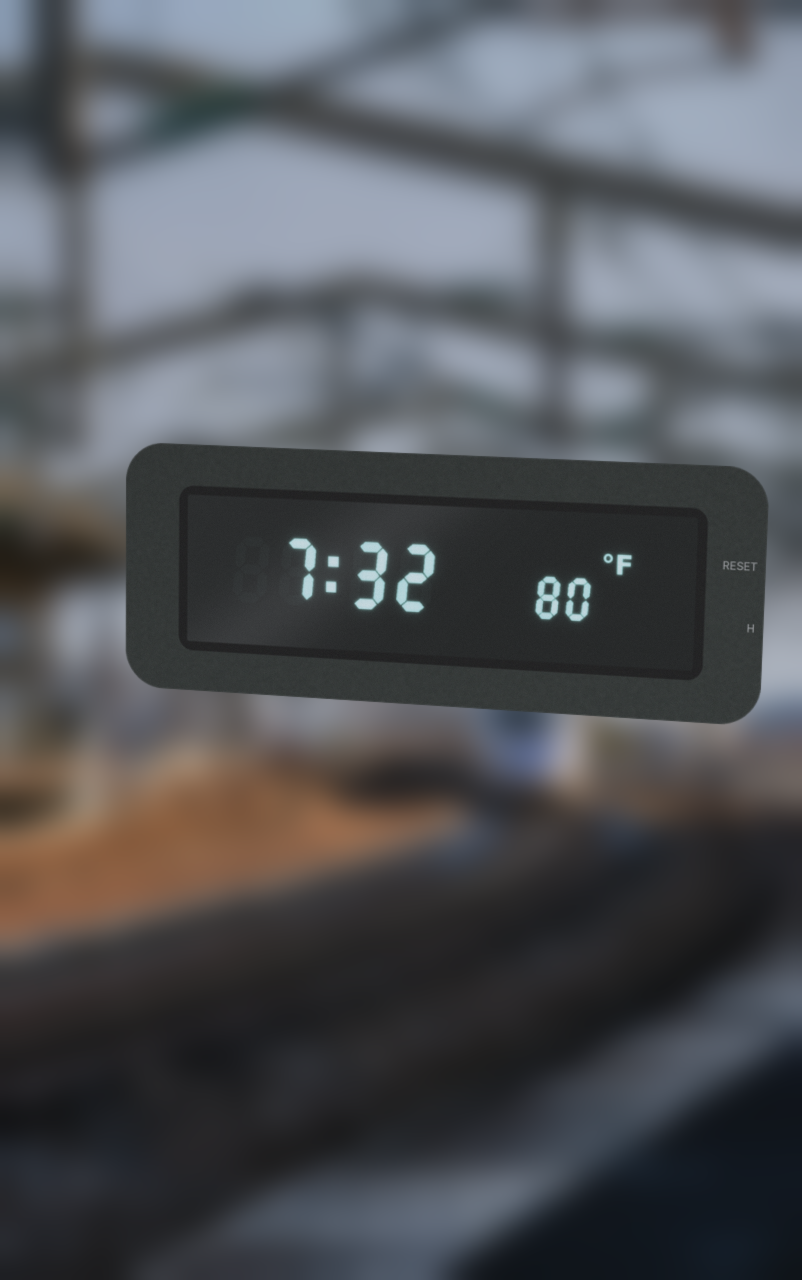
{"hour": 7, "minute": 32}
